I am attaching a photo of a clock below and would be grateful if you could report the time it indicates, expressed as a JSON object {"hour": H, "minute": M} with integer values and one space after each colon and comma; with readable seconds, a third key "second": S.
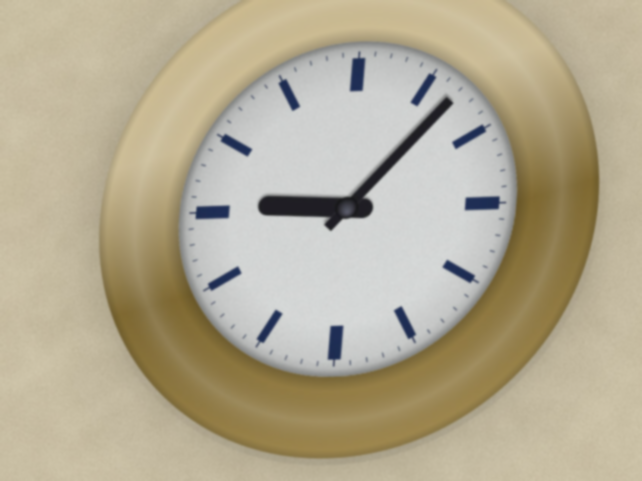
{"hour": 9, "minute": 7}
